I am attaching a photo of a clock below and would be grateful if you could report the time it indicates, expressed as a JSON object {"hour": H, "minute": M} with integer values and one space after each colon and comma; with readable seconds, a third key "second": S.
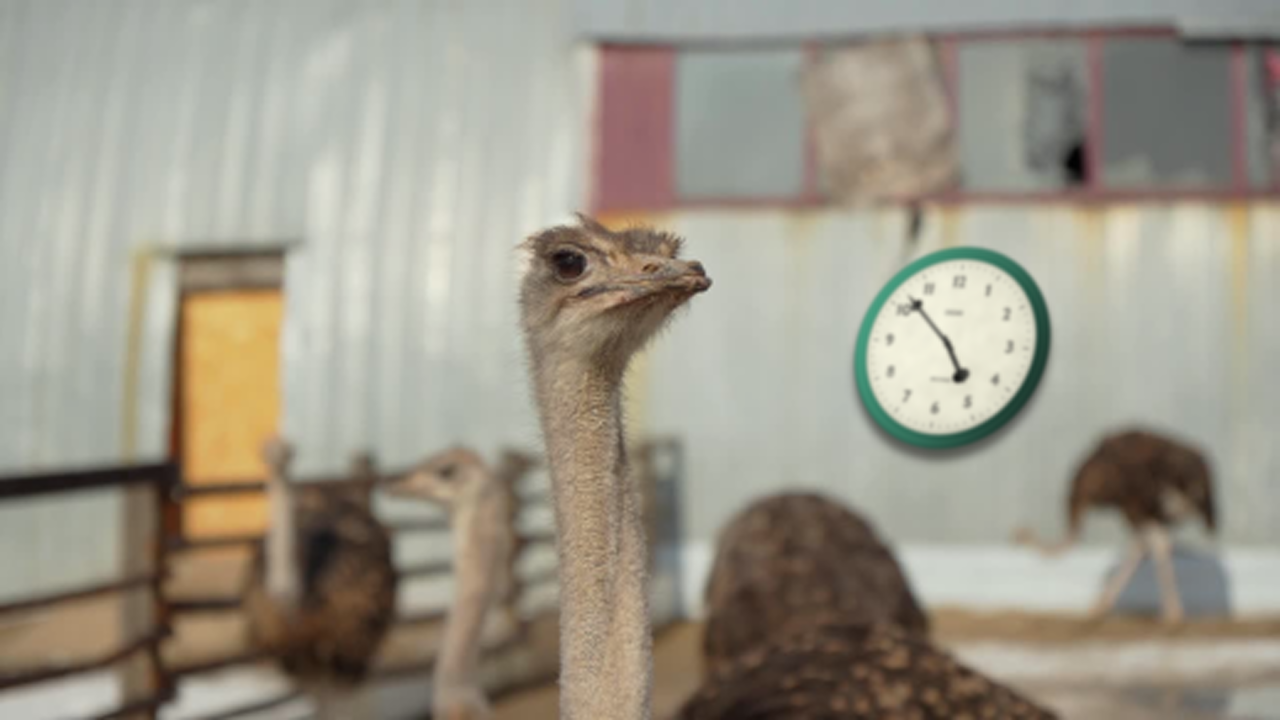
{"hour": 4, "minute": 52}
